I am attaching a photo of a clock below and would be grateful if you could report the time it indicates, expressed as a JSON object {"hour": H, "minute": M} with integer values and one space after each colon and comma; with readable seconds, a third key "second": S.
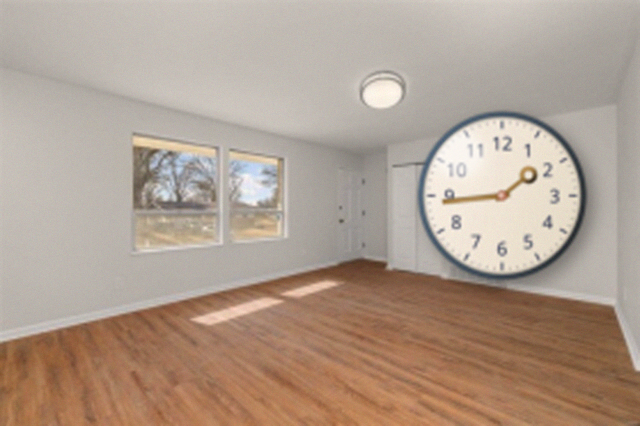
{"hour": 1, "minute": 44}
